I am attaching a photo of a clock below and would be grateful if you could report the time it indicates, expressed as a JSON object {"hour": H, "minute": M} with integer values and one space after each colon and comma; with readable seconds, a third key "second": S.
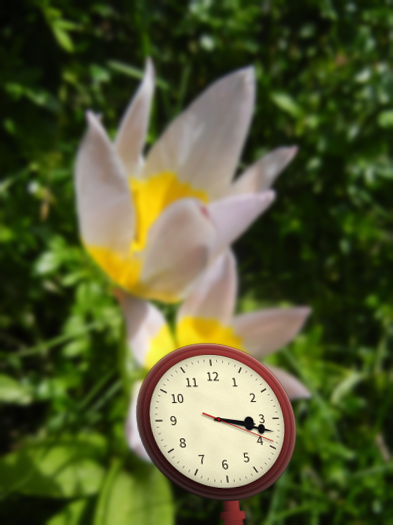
{"hour": 3, "minute": 17, "second": 19}
